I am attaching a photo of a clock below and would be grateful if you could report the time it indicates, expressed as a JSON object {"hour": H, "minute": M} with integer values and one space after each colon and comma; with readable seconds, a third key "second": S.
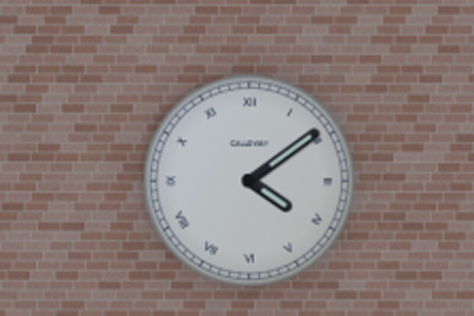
{"hour": 4, "minute": 9}
